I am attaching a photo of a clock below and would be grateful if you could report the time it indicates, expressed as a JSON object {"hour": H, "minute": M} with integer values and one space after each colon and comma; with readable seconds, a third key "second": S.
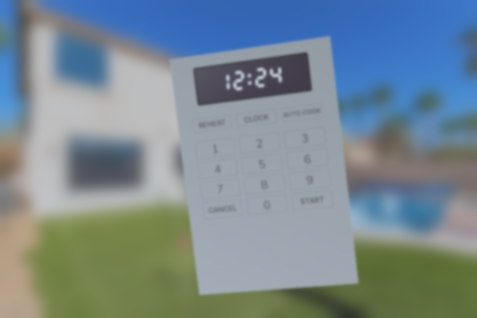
{"hour": 12, "minute": 24}
